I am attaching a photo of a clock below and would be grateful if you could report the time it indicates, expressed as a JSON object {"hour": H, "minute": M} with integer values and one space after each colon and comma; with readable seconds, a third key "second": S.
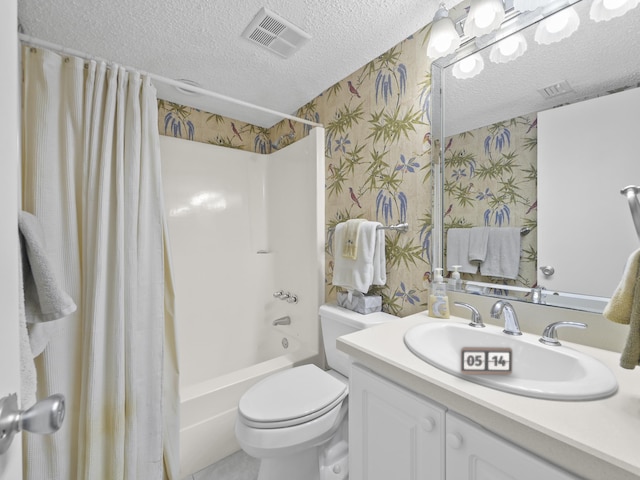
{"hour": 5, "minute": 14}
